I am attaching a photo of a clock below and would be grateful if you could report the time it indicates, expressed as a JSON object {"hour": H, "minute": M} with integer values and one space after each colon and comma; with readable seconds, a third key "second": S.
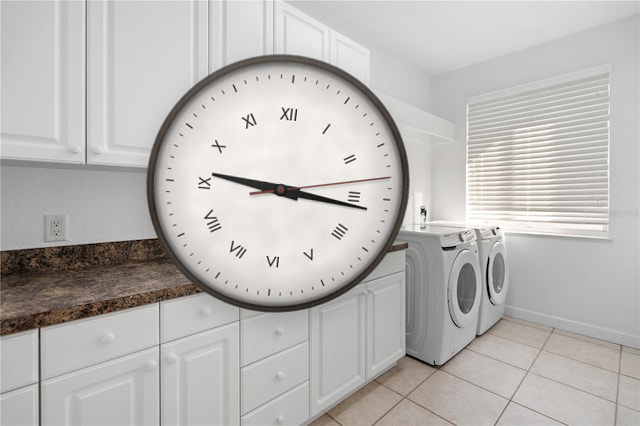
{"hour": 9, "minute": 16, "second": 13}
